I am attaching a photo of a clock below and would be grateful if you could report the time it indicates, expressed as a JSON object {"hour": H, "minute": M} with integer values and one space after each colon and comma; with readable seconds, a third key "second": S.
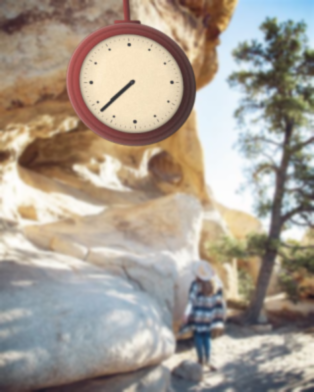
{"hour": 7, "minute": 38}
